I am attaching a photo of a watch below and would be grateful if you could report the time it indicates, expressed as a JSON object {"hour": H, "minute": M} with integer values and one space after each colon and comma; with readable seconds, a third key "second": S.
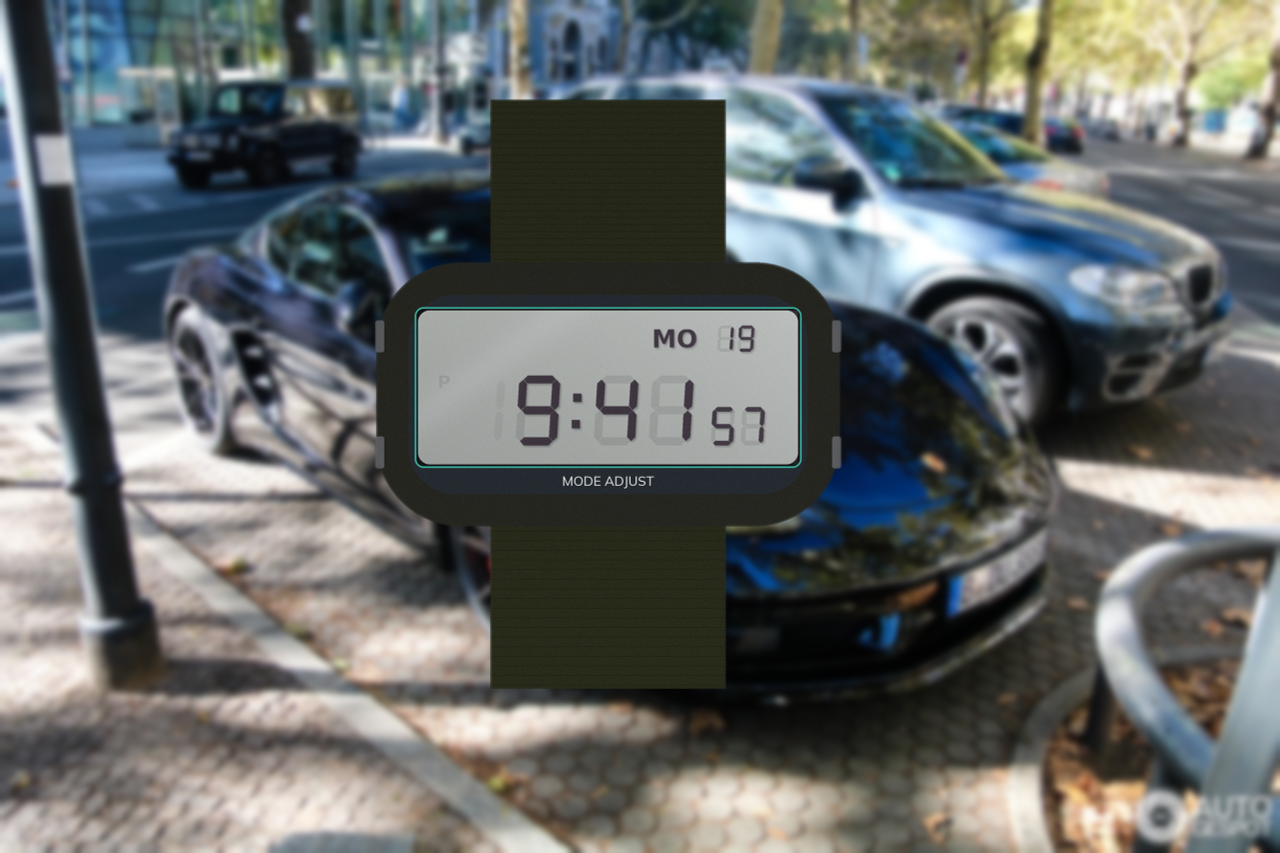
{"hour": 9, "minute": 41, "second": 57}
